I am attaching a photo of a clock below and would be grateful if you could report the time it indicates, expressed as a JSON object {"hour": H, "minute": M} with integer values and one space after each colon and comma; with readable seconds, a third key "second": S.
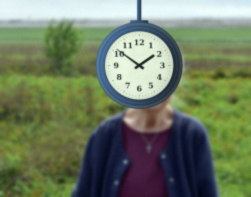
{"hour": 1, "minute": 51}
